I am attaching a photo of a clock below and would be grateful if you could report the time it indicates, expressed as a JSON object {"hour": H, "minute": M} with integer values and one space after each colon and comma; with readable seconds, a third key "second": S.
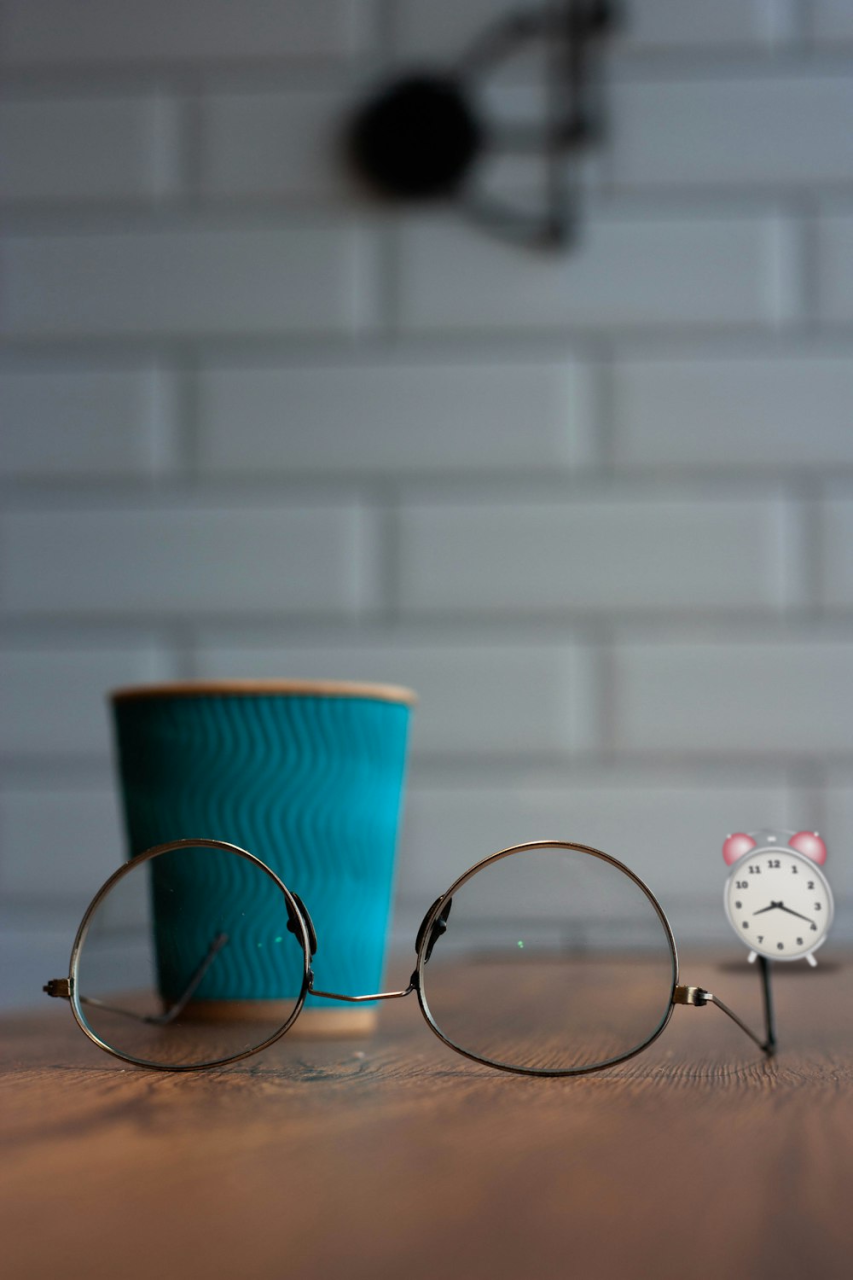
{"hour": 8, "minute": 19}
